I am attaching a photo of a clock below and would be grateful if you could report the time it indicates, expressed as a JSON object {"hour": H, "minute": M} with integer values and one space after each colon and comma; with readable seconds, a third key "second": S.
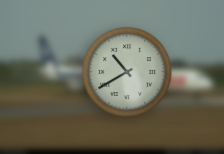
{"hour": 10, "minute": 40}
